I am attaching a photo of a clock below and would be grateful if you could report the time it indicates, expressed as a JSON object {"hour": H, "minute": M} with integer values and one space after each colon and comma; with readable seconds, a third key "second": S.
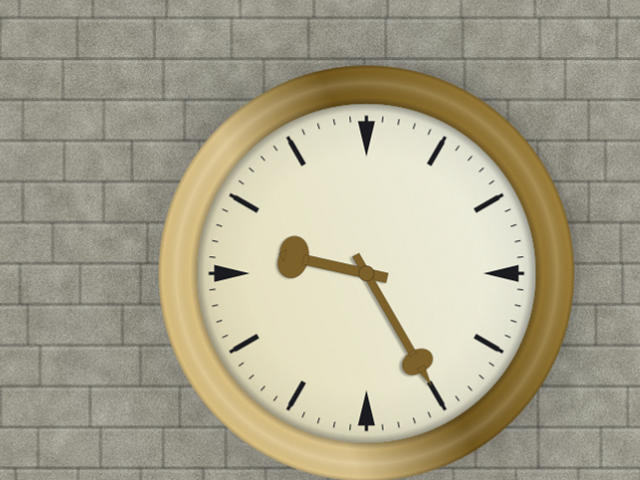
{"hour": 9, "minute": 25}
